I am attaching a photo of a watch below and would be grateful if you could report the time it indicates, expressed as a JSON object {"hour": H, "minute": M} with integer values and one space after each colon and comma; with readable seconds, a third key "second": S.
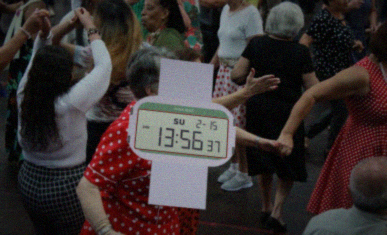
{"hour": 13, "minute": 56, "second": 37}
